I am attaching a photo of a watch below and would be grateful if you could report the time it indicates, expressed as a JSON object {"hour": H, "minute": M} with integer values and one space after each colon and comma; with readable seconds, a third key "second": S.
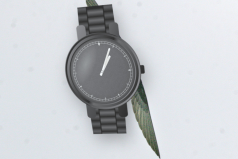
{"hour": 1, "minute": 4}
